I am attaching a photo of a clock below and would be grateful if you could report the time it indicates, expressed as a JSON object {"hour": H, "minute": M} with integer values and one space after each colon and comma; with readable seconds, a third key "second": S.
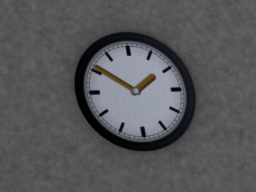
{"hour": 1, "minute": 51}
